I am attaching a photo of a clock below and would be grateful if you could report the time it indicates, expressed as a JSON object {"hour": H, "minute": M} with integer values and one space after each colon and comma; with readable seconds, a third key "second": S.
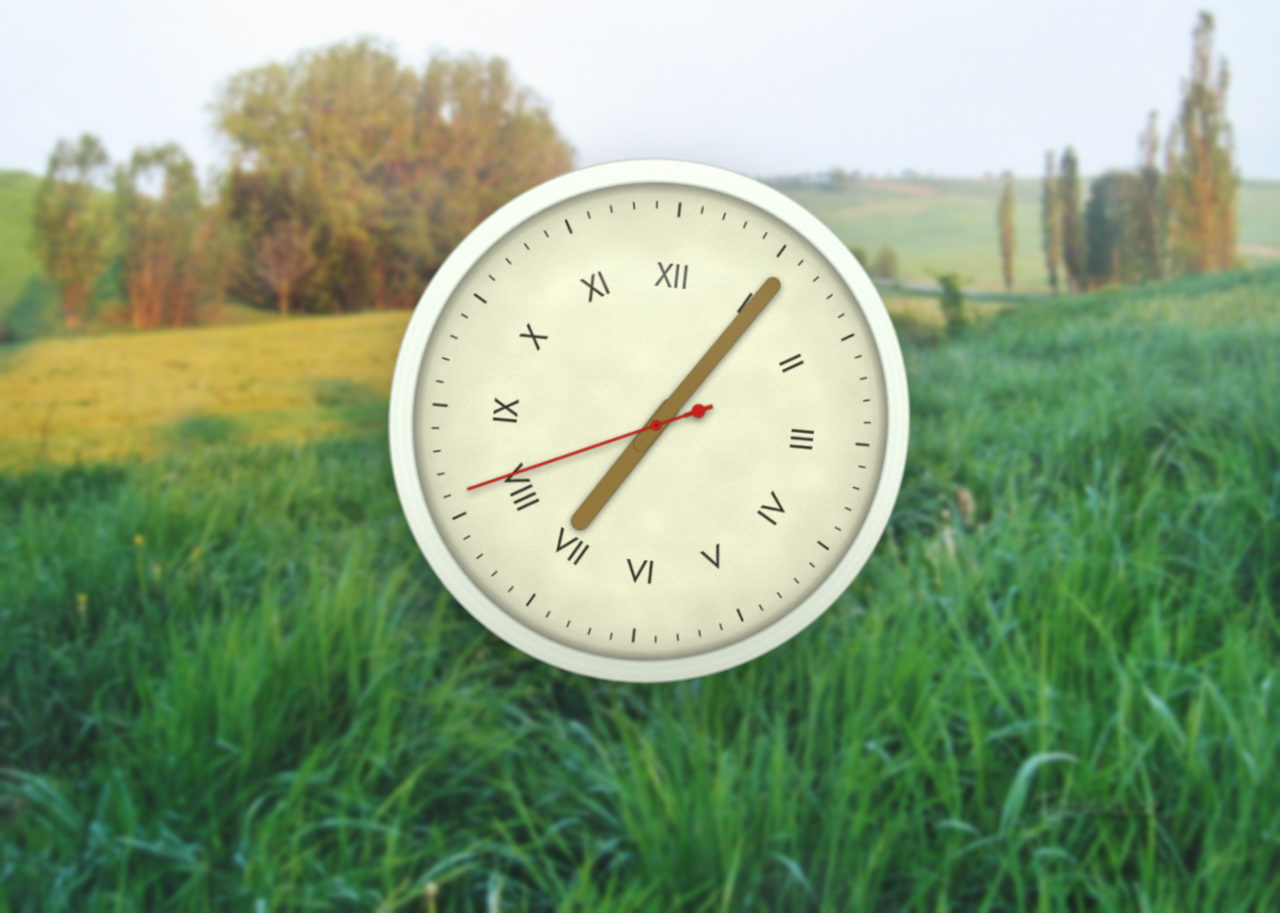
{"hour": 7, "minute": 5, "second": 41}
